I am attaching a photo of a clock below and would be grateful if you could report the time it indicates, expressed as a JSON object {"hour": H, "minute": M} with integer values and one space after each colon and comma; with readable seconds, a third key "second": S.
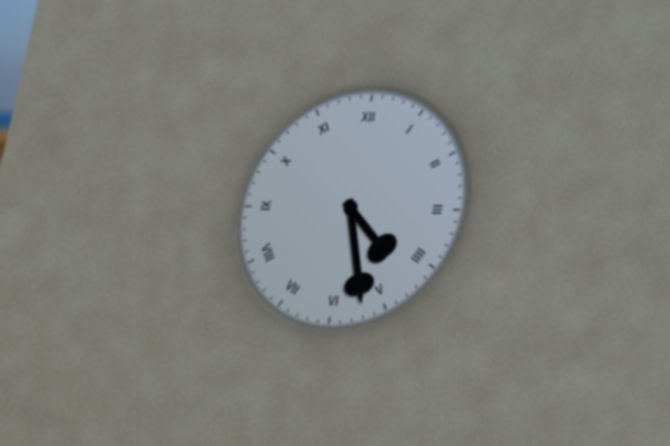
{"hour": 4, "minute": 27}
